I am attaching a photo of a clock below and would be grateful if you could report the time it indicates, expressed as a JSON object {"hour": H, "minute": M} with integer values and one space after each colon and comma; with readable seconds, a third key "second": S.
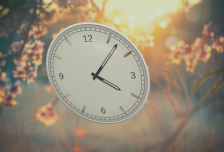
{"hour": 4, "minute": 7}
